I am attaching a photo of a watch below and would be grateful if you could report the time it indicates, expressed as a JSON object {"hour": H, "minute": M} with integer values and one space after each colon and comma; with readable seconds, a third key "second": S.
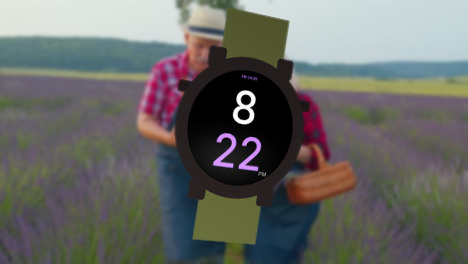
{"hour": 8, "minute": 22}
